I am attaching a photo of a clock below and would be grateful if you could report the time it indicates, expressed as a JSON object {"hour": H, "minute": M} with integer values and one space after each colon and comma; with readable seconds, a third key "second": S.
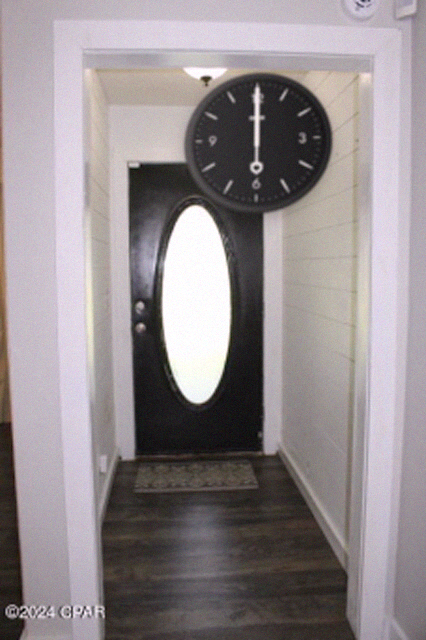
{"hour": 6, "minute": 0}
